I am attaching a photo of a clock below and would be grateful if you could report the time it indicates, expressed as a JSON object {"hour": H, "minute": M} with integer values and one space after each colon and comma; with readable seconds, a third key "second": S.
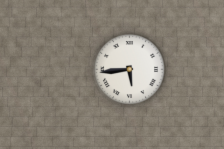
{"hour": 5, "minute": 44}
